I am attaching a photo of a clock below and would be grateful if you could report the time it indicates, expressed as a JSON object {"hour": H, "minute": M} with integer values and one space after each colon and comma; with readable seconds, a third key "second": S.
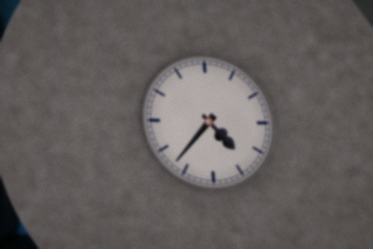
{"hour": 4, "minute": 37}
